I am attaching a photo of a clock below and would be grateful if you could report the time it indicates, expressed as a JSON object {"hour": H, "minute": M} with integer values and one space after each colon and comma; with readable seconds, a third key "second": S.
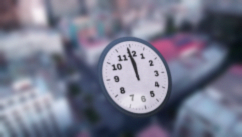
{"hour": 11, "minute": 59}
